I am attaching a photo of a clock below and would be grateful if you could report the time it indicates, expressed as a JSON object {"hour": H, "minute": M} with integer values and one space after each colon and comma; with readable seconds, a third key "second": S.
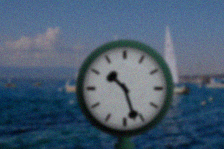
{"hour": 10, "minute": 27}
